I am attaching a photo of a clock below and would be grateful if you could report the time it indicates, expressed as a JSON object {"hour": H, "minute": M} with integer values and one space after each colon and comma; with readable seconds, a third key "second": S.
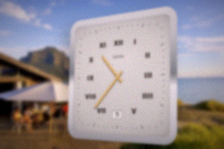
{"hour": 10, "minute": 37}
